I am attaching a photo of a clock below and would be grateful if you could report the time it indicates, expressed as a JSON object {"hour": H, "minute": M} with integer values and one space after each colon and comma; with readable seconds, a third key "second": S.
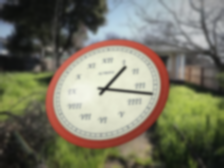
{"hour": 1, "minute": 17}
